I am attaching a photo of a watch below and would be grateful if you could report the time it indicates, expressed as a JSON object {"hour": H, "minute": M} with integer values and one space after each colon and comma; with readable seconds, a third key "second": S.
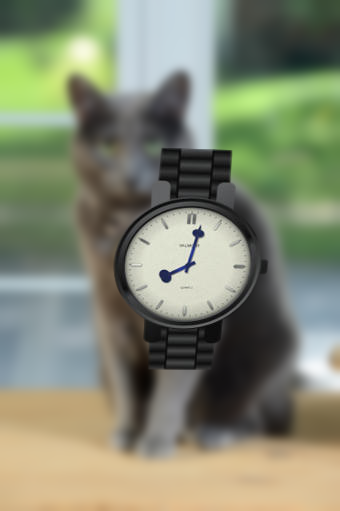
{"hour": 8, "minute": 2}
